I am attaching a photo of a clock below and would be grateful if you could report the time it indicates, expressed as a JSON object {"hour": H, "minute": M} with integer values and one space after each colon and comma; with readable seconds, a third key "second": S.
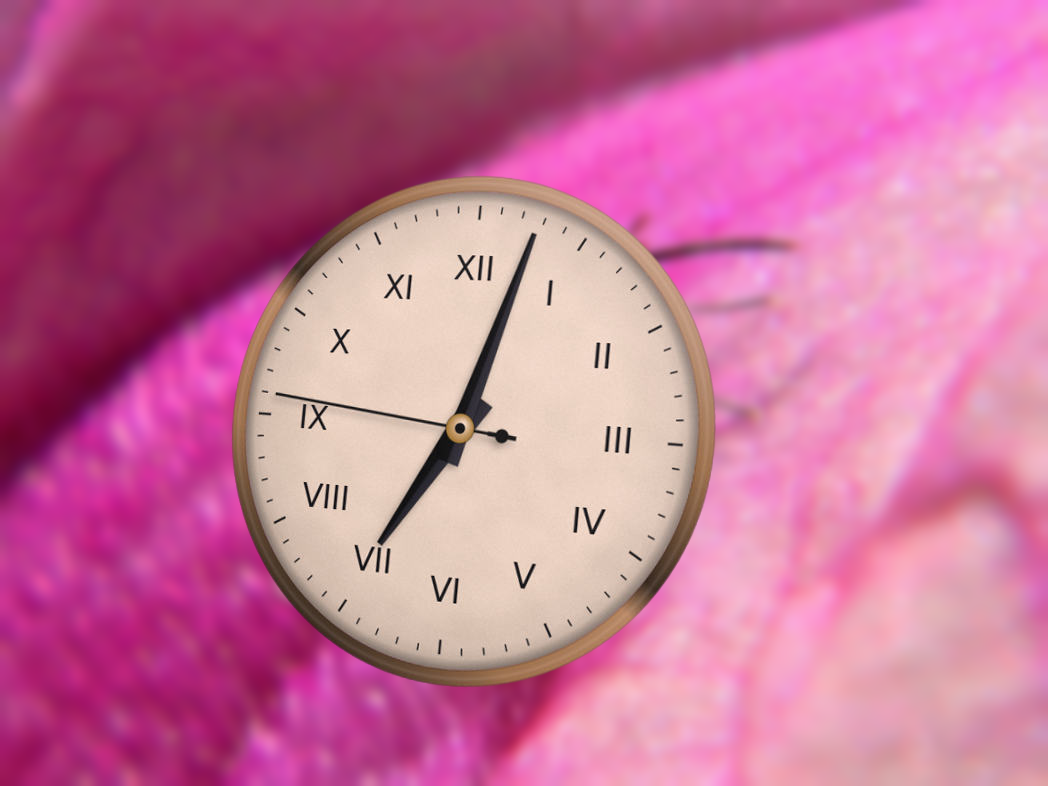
{"hour": 7, "minute": 2, "second": 46}
